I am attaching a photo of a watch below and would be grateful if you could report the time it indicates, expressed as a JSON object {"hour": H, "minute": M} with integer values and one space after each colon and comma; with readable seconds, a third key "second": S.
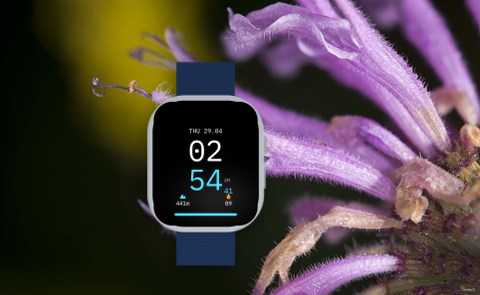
{"hour": 2, "minute": 54, "second": 41}
